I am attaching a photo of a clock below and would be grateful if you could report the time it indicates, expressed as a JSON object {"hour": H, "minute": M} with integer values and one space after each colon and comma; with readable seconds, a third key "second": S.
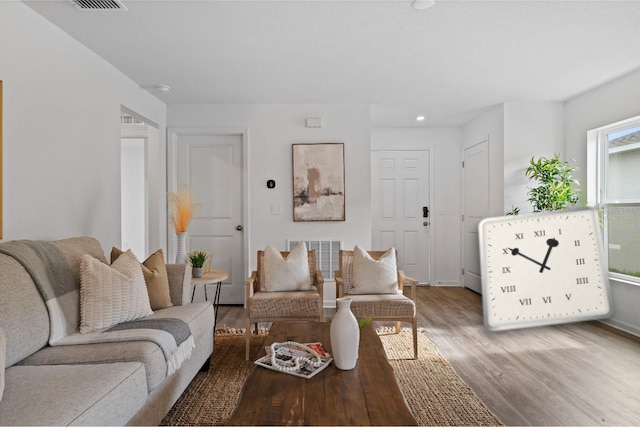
{"hour": 12, "minute": 51}
